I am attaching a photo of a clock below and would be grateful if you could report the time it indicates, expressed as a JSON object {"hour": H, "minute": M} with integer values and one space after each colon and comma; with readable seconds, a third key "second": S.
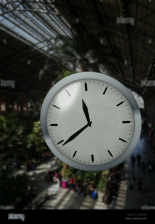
{"hour": 11, "minute": 39}
